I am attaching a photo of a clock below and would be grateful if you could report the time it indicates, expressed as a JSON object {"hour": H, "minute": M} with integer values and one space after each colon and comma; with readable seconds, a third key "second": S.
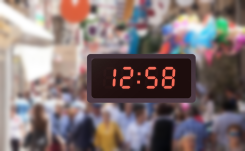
{"hour": 12, "minute": 58}
